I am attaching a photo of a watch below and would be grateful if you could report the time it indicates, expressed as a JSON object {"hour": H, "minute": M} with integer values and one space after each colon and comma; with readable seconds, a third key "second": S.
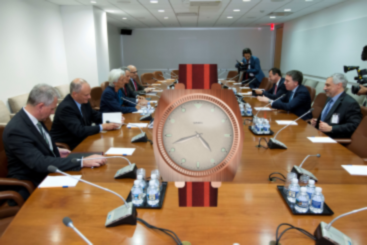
{"hour": 4, "minute": 42}
